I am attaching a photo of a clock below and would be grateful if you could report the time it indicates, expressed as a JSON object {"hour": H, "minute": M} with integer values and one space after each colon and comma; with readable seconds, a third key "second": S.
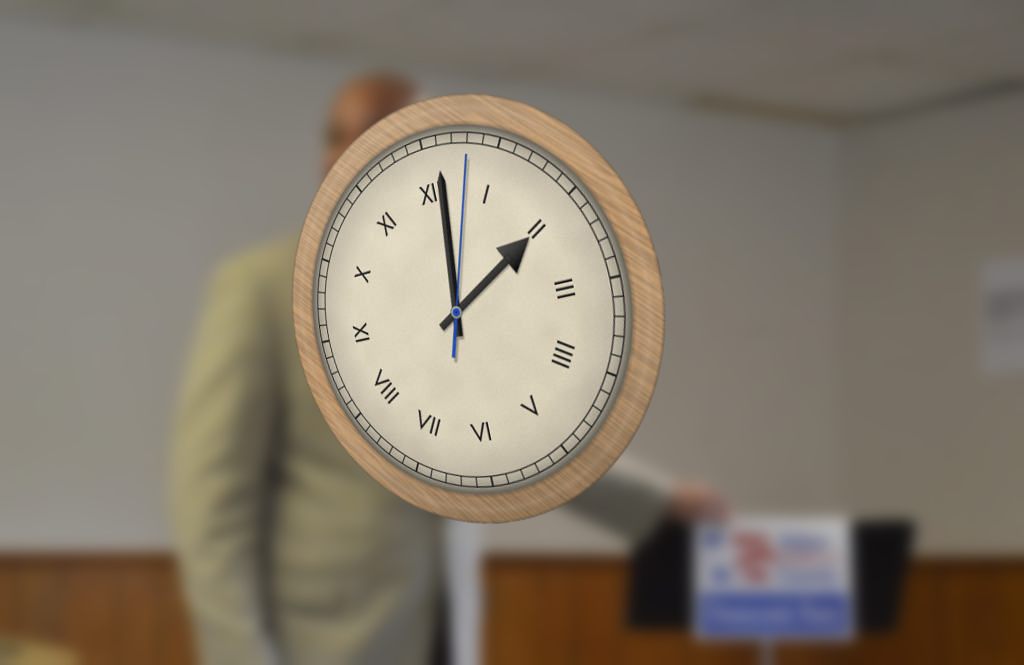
{"hour": 2, "minute": 1, "second": 3}
